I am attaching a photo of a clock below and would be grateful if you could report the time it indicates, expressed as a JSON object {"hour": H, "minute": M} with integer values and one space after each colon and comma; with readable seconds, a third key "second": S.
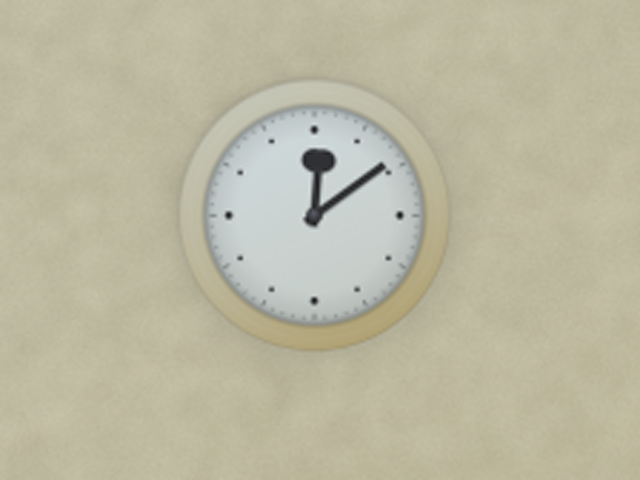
{"hour": 12, "minute": 9}
